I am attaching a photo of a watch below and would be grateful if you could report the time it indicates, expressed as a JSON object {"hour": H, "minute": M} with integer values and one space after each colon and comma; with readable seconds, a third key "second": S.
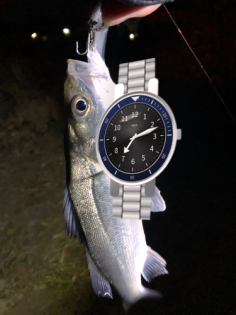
{"hour": 7, "minute": 12}
